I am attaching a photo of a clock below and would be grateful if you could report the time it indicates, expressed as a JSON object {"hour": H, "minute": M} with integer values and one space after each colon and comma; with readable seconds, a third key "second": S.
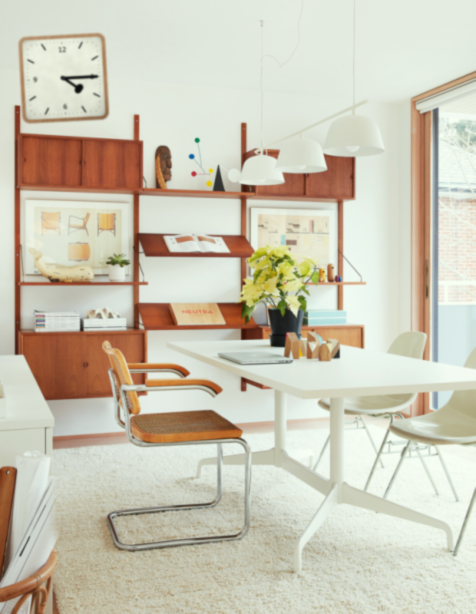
{"hour": 4, "minute": 15}
